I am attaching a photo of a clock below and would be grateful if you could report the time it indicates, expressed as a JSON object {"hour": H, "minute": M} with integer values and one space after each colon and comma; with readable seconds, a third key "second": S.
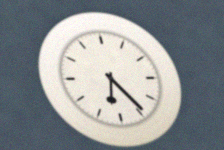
{"hour": 6, "minute": 24}
